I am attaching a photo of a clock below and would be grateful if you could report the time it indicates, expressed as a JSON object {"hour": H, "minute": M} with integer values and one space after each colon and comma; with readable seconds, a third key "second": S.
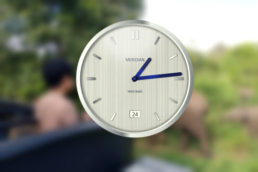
{"hour": 1, "minute": 14}
